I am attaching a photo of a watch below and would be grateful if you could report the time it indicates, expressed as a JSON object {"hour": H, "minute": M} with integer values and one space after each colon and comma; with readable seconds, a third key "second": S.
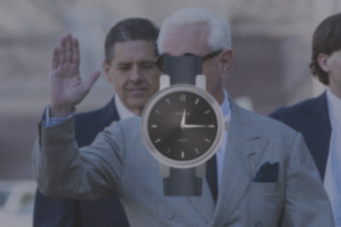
{"hour": 12, "minute": 15}
